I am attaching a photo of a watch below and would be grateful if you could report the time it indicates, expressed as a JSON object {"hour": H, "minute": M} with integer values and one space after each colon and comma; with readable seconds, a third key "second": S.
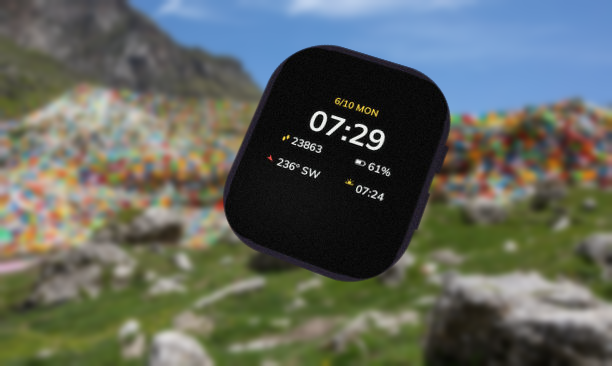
{"hour": 7, "minute": 29}
